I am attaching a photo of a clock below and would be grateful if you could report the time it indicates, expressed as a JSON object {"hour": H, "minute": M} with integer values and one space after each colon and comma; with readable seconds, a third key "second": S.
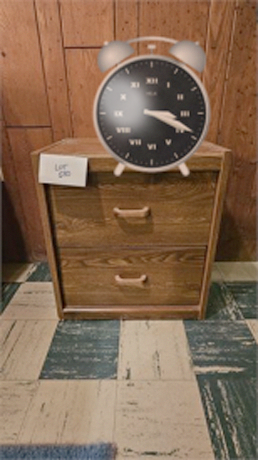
{"hour": 3, "minute": 19}
